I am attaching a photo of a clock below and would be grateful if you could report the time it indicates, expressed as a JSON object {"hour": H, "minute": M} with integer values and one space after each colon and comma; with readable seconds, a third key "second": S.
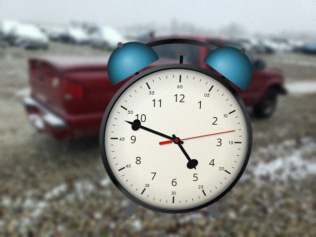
{"hour": 4, "minute": 48, "second": 13}
